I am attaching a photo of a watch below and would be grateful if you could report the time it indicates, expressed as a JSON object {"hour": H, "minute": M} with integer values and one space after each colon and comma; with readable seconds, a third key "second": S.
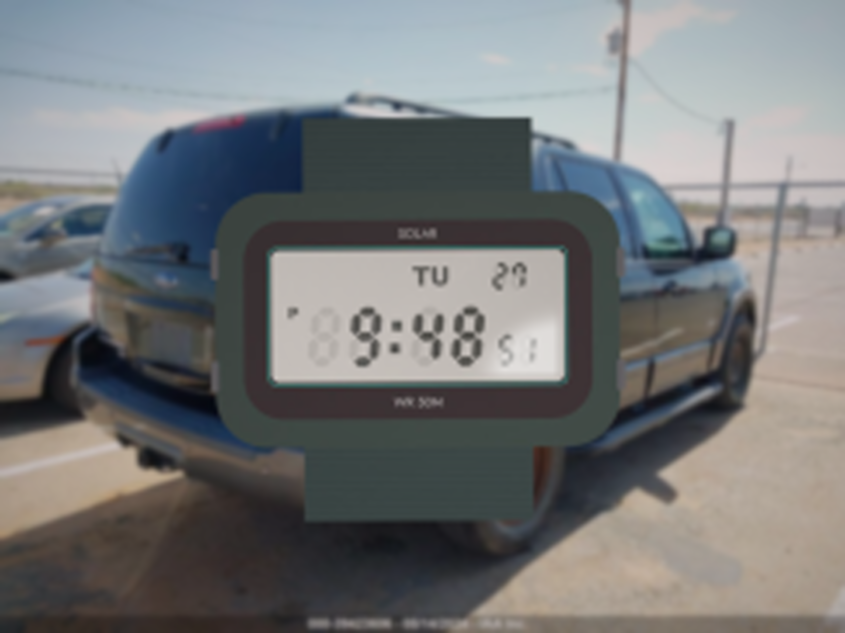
{"hour": 9, "minute": 48, "second": 51}
